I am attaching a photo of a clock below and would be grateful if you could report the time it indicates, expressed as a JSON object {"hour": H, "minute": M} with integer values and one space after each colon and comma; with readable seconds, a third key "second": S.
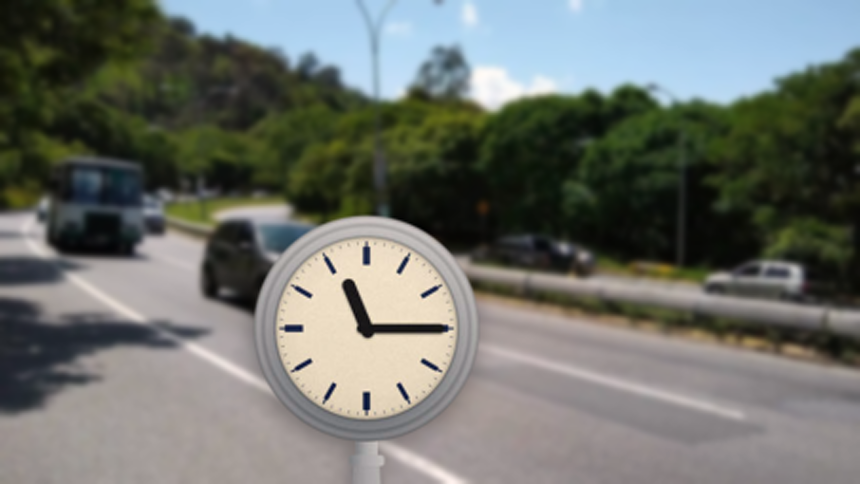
{"hour": 11, "minute": 15}
